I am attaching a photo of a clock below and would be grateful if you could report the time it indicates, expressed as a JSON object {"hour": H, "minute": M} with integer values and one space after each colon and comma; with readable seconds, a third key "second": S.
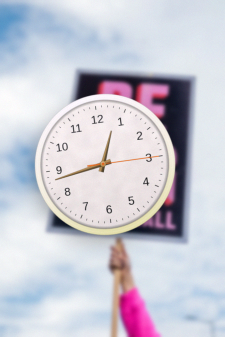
{"hour": 12, "minute": 43, "second": 15}
